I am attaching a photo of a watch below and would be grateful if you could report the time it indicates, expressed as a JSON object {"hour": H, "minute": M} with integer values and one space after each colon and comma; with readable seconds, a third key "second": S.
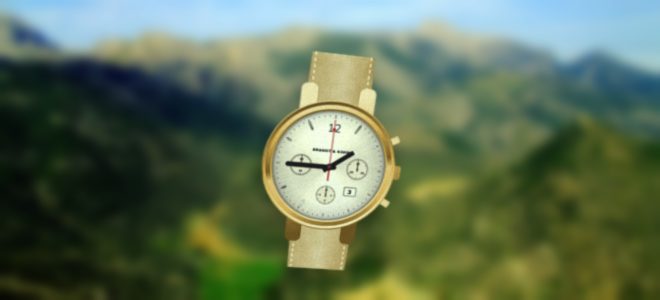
{"hour": 1, "minute": 45}
